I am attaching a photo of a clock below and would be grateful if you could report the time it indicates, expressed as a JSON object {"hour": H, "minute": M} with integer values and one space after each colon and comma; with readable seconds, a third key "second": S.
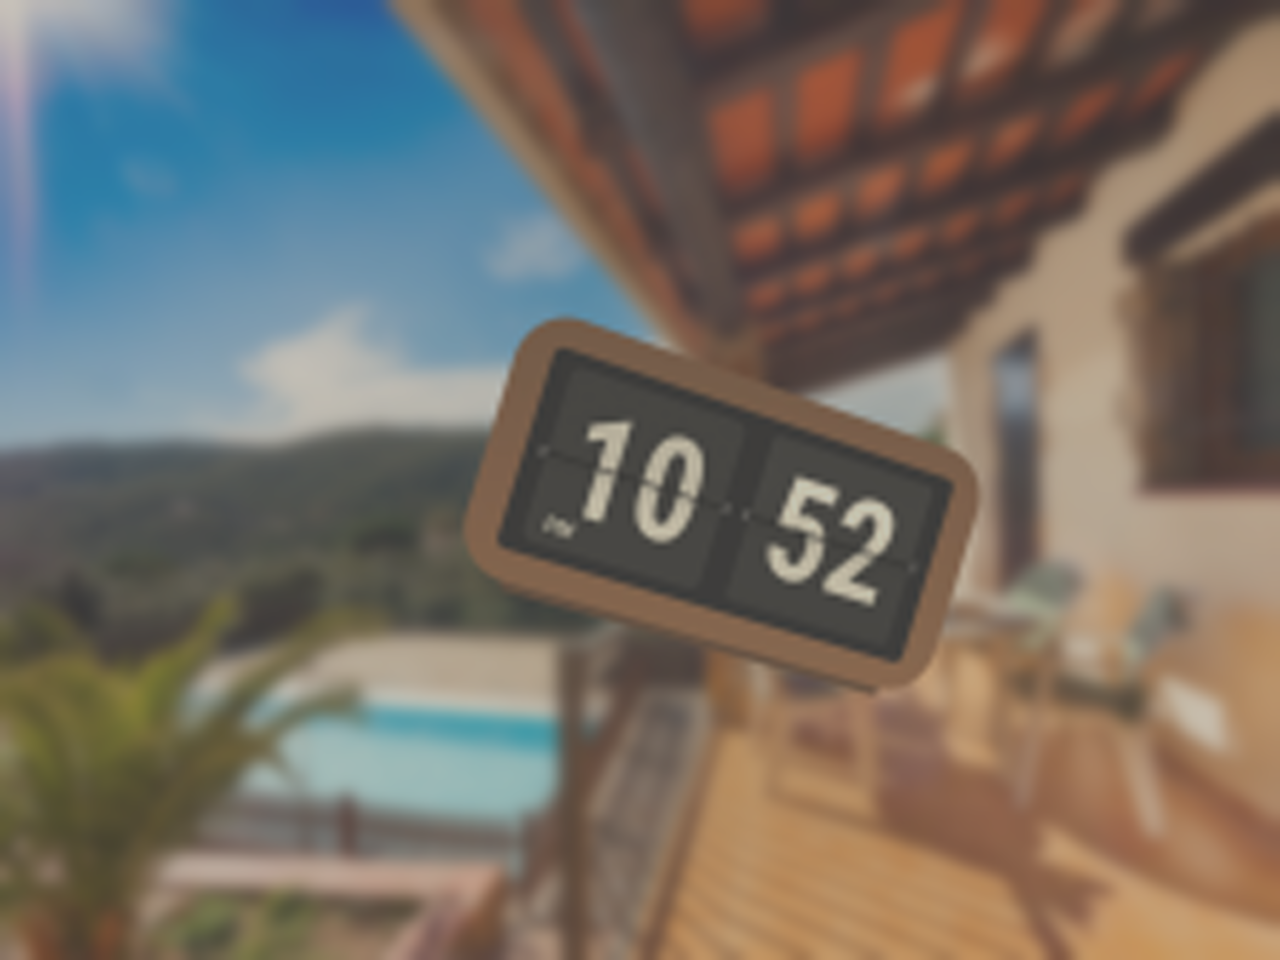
{"hour": 10, "minute": 52}
